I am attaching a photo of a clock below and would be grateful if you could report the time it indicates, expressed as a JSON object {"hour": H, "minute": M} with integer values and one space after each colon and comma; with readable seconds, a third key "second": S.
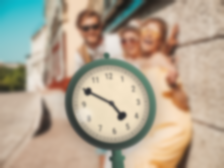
{"hour": 4, "minute": 50}
